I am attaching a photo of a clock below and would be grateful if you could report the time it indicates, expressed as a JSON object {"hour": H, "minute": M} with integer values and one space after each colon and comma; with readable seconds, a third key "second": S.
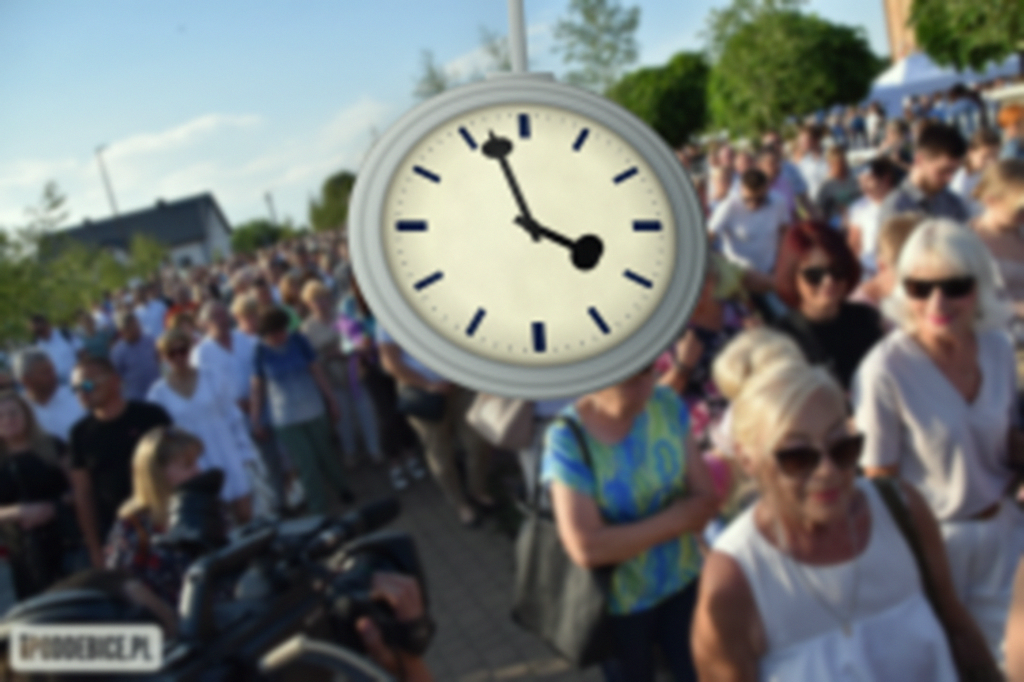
{"hour": 3, "minute": 57}
